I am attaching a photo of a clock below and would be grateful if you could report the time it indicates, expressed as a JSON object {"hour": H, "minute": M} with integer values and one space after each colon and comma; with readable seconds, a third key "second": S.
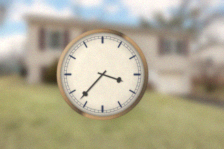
{"hour": 3, "minute": 37}
